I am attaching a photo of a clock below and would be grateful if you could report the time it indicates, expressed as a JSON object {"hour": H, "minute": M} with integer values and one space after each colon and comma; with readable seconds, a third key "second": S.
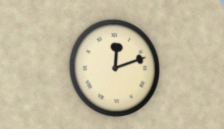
{"hour": 12, "minute": 12}
